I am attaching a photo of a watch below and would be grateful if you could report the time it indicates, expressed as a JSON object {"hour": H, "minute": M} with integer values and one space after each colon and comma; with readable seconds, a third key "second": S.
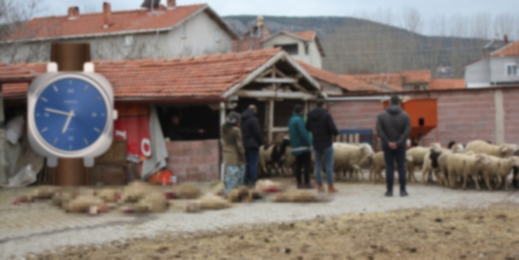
{"hour": 6, "minute": 47}
